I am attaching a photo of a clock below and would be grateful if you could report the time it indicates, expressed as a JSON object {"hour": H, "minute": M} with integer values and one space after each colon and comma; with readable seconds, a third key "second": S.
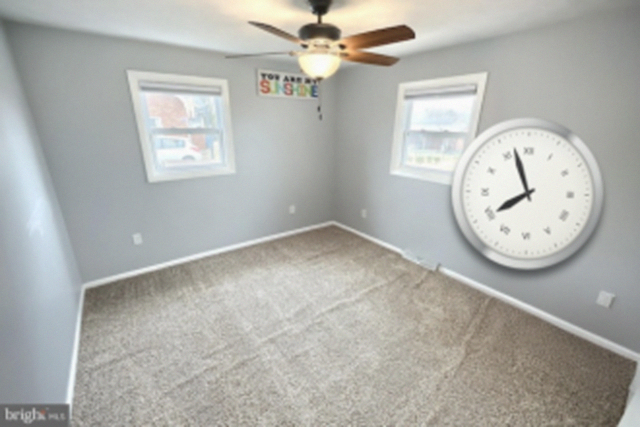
{"hour": 7, "minute": 57}
